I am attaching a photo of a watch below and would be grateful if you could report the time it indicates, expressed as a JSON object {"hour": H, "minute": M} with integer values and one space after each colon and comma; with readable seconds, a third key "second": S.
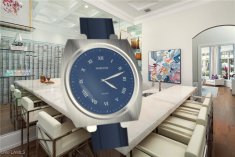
{"hour": 4, "minute": 12}
